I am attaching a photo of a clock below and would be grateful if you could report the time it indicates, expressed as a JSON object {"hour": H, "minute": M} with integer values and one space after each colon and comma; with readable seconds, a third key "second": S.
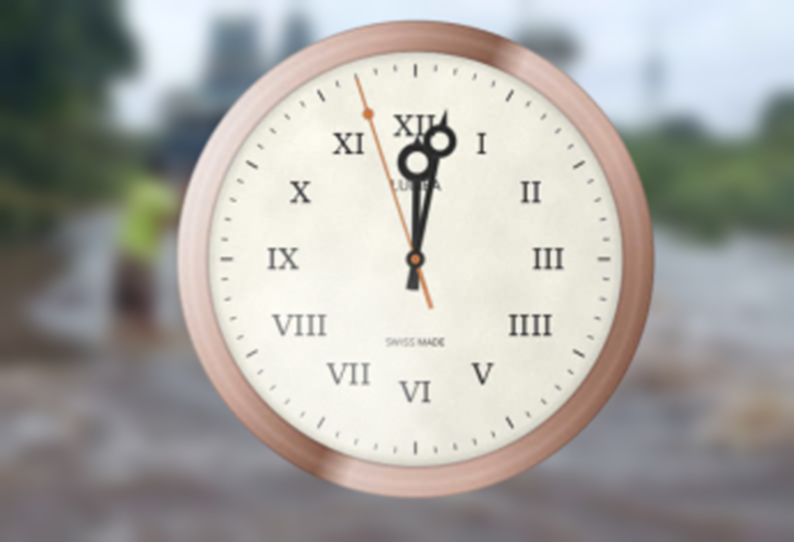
{"hour": 12, "minute": 1, "second": 57}
